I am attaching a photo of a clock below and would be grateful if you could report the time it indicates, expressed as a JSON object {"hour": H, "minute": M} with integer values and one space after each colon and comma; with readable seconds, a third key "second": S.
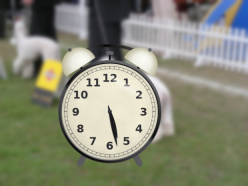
{"hour": 5, "minute": 28}
